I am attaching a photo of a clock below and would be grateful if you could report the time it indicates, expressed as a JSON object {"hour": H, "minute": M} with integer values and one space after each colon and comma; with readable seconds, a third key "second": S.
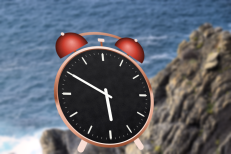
{"hour": 5, "minute": 50}
